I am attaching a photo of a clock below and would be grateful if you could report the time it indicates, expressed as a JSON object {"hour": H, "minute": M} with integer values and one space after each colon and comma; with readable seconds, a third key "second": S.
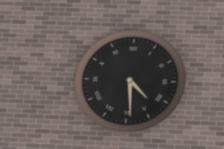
{"hour": 4, "minute": 29}
